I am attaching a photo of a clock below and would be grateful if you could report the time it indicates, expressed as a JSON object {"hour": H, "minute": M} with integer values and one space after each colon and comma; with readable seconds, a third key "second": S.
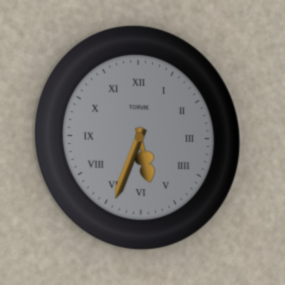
{"hour": 5, "minute": 34}
